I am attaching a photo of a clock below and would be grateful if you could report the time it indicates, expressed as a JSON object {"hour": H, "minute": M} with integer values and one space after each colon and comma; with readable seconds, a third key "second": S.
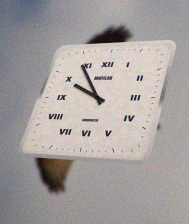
{"hour": 9, "minute": 54}
